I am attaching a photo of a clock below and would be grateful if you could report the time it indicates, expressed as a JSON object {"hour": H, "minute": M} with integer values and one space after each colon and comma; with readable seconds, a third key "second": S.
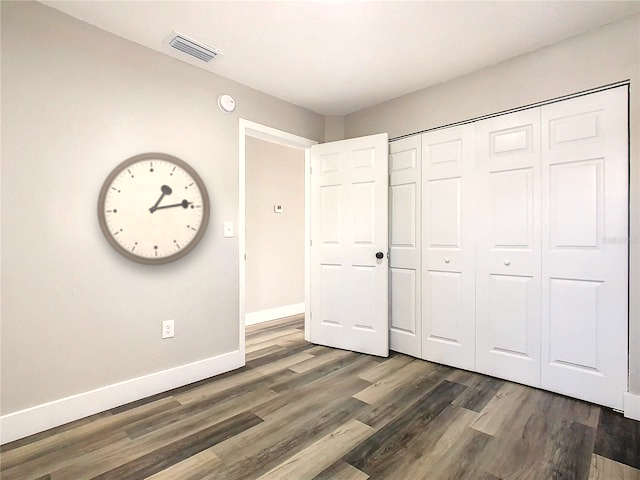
{"hour": 1, "minute": 14}
